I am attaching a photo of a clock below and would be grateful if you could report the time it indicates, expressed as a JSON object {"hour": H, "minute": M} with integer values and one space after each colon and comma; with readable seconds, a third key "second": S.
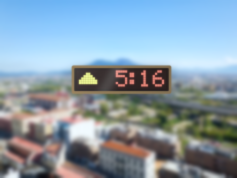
{"hour": 5, "minute": 16}
